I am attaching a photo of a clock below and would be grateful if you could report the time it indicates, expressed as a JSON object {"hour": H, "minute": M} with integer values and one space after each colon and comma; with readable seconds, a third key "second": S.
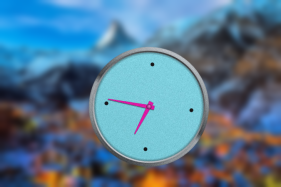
{"hour": 6, "minute": 46}
